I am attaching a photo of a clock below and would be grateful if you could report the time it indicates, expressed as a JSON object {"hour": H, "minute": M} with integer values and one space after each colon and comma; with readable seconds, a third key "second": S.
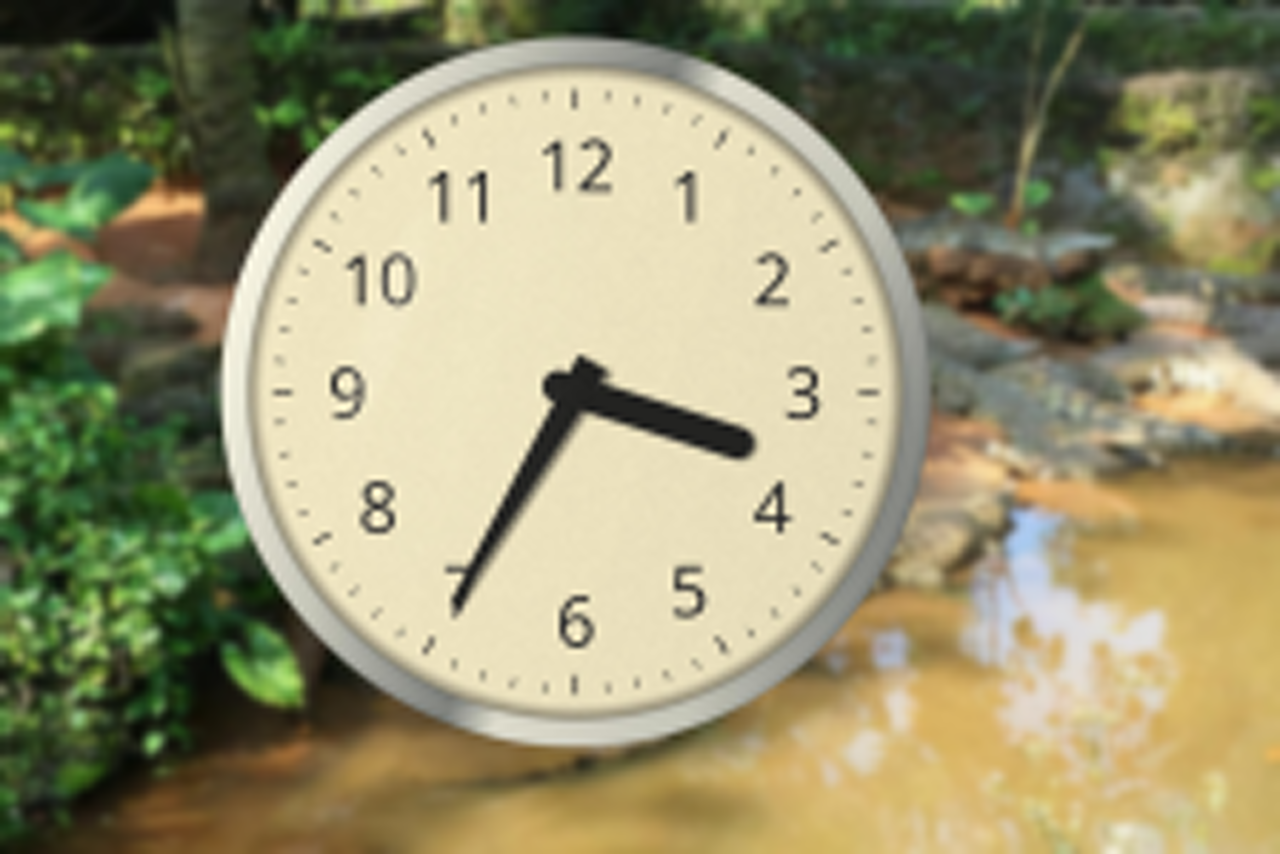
{"hour": 3, "minute": 35}
